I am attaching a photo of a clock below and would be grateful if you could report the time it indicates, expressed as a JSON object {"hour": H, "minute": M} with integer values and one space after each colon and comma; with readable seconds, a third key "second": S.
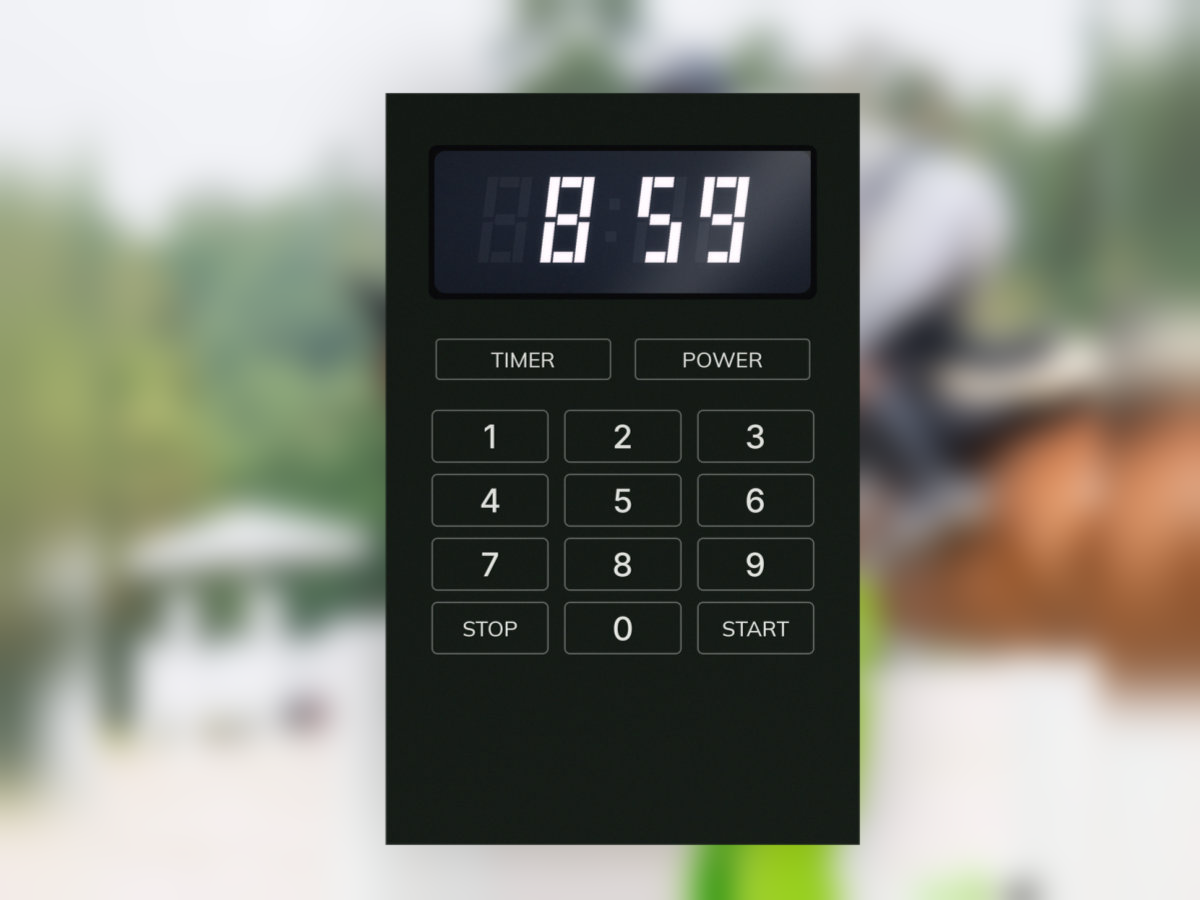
{"hour": 8, "minute": 59}
